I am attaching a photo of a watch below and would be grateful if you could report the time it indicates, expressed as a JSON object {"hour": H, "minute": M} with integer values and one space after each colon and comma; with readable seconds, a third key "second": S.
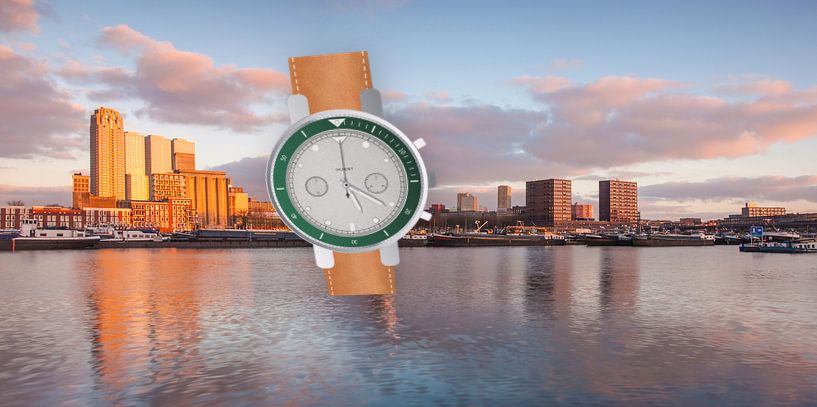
{"hour": 5, "minute": 21}
